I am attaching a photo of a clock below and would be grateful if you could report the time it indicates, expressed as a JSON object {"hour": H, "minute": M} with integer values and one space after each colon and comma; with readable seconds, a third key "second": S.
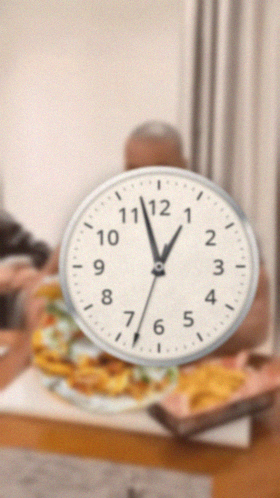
{"hour": 12, "minute": 57, "second": 33}
